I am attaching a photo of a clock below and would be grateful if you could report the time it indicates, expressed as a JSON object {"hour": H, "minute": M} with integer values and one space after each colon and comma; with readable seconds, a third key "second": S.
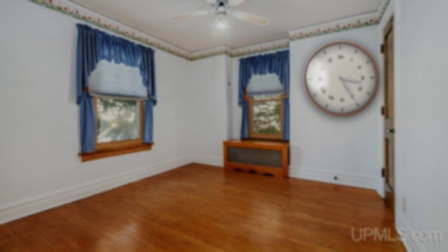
{"hour": 3, "minute": 25}
